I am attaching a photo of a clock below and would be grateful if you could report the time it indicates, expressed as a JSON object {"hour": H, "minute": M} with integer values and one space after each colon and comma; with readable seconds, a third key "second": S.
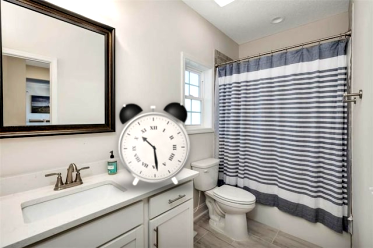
{"hour": 10, "minute": 29}
